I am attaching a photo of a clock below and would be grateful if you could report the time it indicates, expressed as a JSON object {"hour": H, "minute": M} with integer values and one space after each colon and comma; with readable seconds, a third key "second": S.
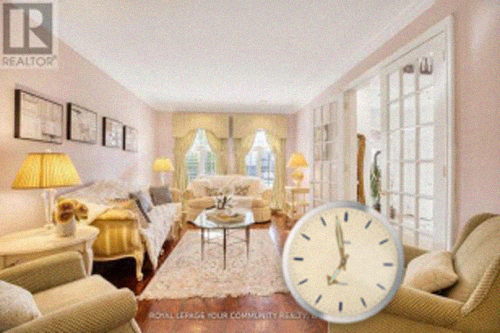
{"hour": 6, "minute": 58}
